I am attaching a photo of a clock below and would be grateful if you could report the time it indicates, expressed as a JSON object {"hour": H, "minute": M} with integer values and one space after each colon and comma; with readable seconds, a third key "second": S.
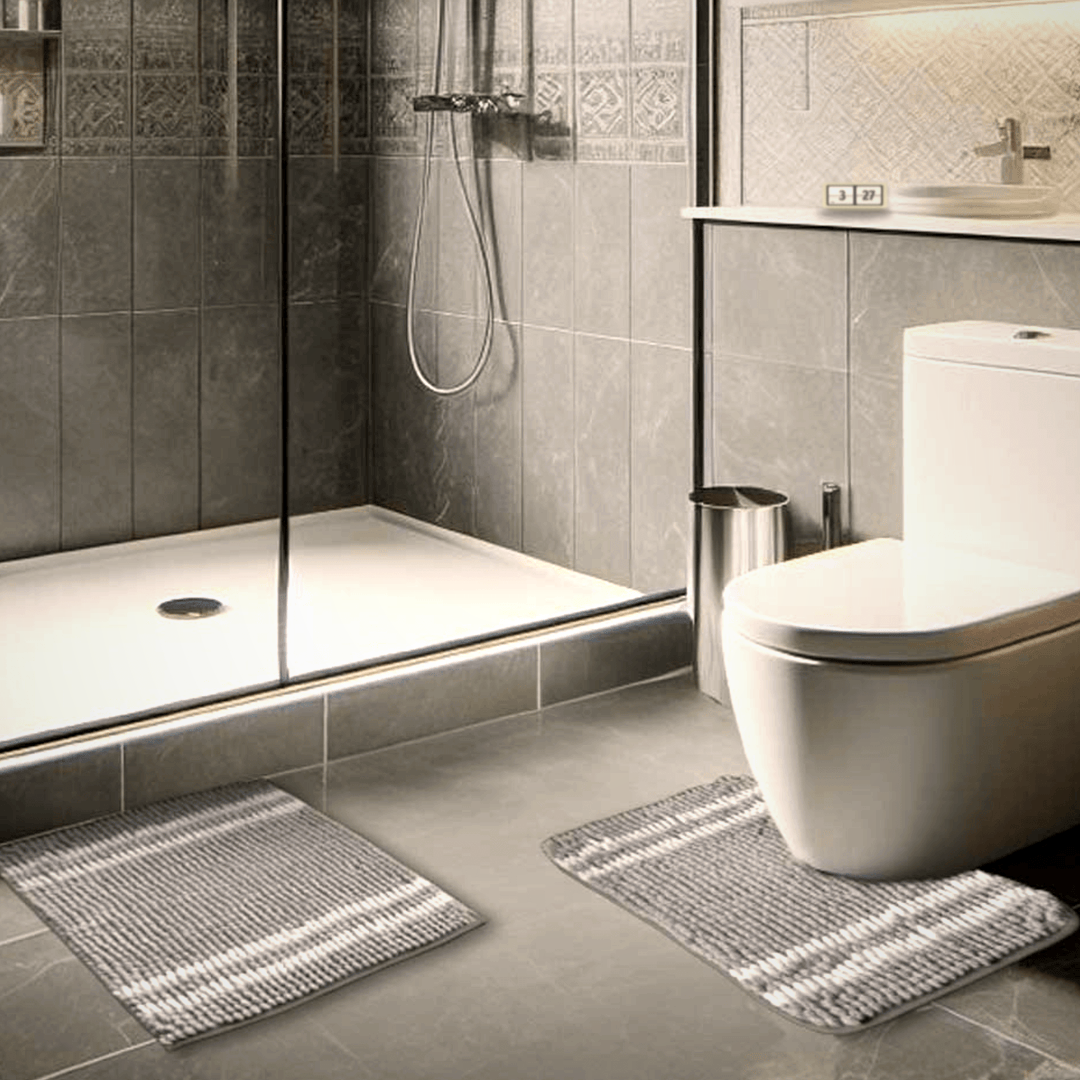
{"hour": 3, "minute": 27}
